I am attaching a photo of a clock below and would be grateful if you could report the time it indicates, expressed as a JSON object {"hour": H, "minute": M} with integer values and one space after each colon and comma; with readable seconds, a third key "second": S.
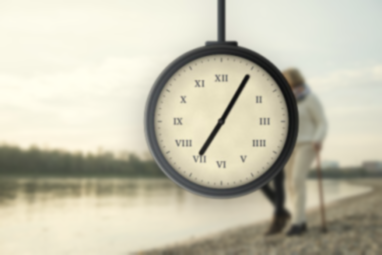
{"hour": 7, "minute": 5}
